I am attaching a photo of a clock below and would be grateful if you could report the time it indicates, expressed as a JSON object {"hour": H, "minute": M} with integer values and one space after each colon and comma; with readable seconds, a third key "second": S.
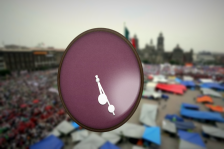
{"hour": 5, "minute": 25}
